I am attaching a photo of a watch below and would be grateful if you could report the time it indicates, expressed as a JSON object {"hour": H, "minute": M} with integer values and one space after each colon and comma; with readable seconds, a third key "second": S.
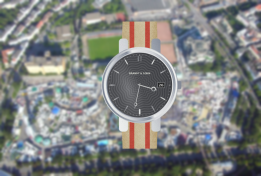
{"hour": 3, "minute": 32}
